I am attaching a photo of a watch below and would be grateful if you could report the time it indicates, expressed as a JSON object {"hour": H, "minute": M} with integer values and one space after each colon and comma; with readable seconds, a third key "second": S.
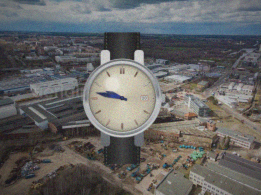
{"hour": 9, "minute": 47}
